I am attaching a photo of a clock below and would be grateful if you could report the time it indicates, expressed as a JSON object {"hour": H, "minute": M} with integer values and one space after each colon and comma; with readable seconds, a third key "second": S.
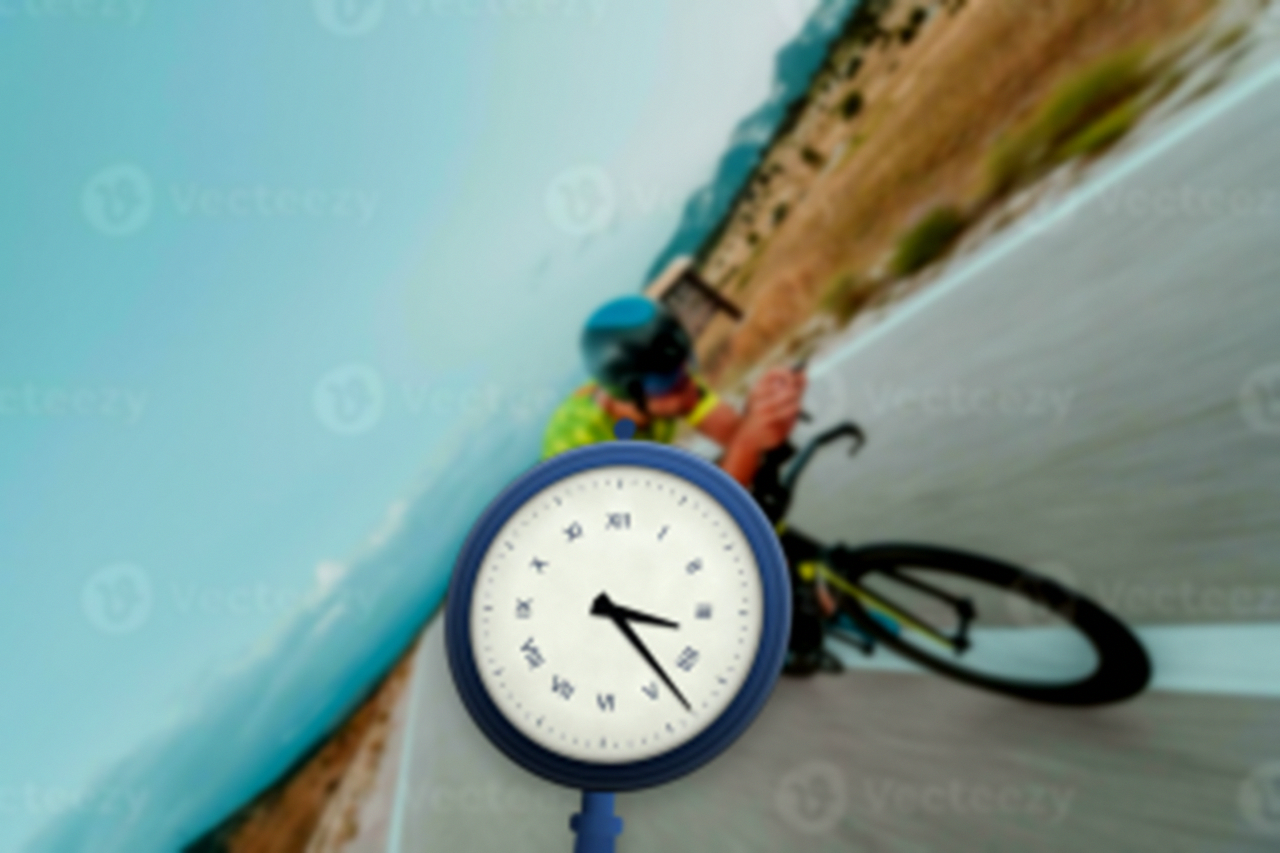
{"hour": 3, "minute": 23}
